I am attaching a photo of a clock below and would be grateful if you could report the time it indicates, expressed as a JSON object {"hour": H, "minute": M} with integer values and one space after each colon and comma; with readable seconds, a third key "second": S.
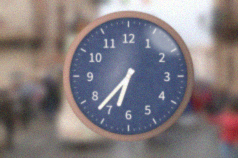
{"hour": 6, "minute": 37}
